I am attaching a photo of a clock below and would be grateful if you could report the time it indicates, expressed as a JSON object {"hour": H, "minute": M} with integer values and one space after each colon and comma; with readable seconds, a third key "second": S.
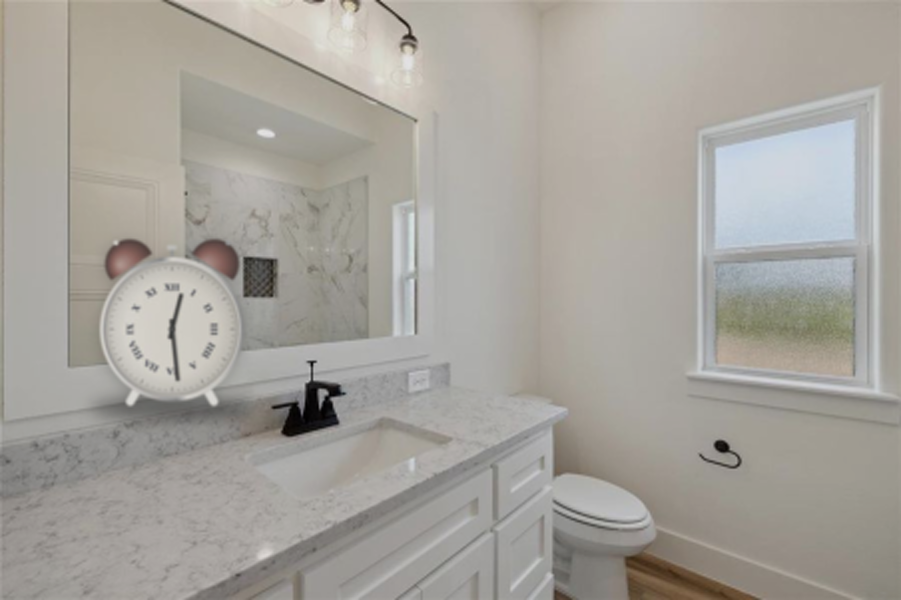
{"hour": 12, "minute": 29}
